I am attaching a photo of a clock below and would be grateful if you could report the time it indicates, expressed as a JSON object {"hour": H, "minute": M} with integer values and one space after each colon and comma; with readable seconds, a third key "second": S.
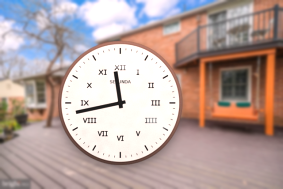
{"hour": 11, "minute": 43}
